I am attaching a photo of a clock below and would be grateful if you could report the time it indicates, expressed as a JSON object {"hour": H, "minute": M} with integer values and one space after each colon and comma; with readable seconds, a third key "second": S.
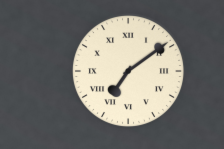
{"hour": 7, "minute": 9}
